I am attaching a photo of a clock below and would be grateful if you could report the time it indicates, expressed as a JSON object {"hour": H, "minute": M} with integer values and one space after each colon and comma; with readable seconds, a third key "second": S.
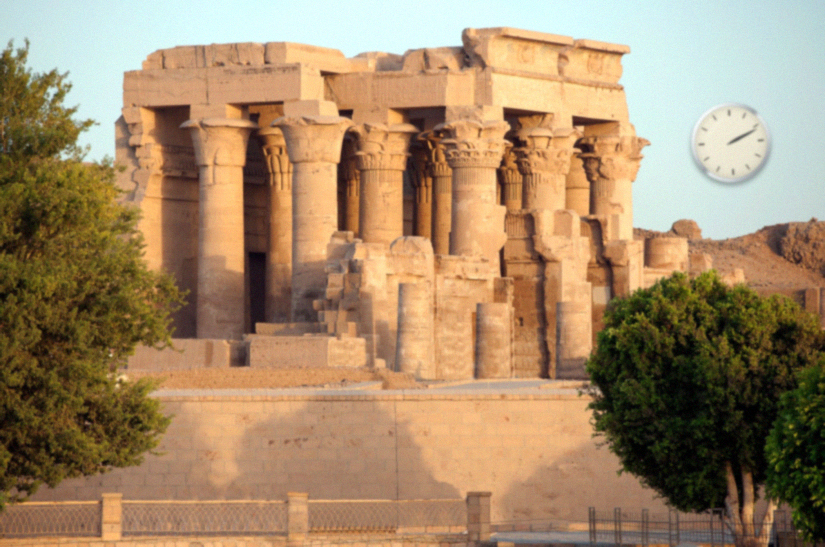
{"hour": 2, "minute": 11}
